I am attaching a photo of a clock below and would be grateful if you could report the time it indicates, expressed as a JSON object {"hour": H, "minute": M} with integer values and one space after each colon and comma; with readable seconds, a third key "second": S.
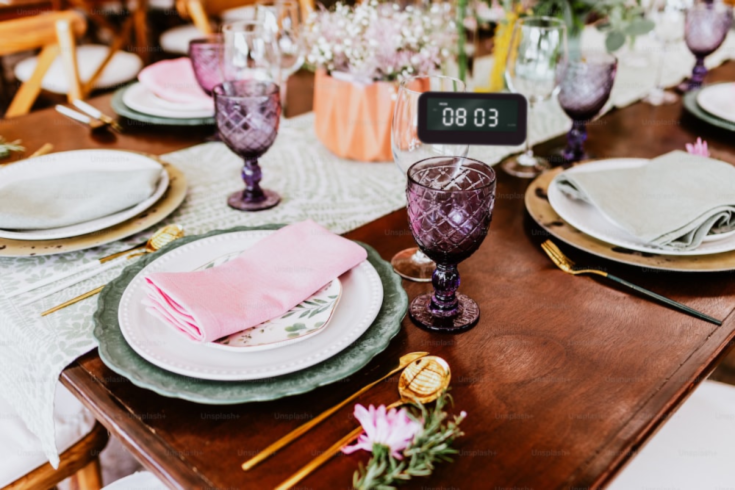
{"hour": 8, "minute": 3}
